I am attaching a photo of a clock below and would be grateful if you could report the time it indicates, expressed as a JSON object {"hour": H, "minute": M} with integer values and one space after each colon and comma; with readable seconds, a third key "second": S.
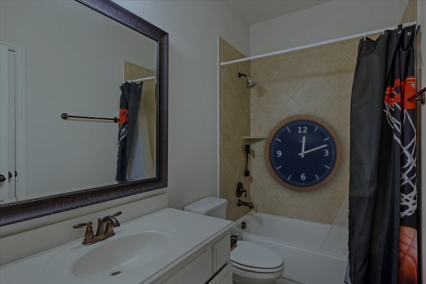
{"hour": 12, "minute": 12}
